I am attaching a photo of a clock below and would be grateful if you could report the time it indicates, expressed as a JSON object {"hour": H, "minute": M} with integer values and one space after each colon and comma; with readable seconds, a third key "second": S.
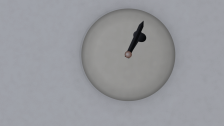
{"hour": 1, "minute": 4}
